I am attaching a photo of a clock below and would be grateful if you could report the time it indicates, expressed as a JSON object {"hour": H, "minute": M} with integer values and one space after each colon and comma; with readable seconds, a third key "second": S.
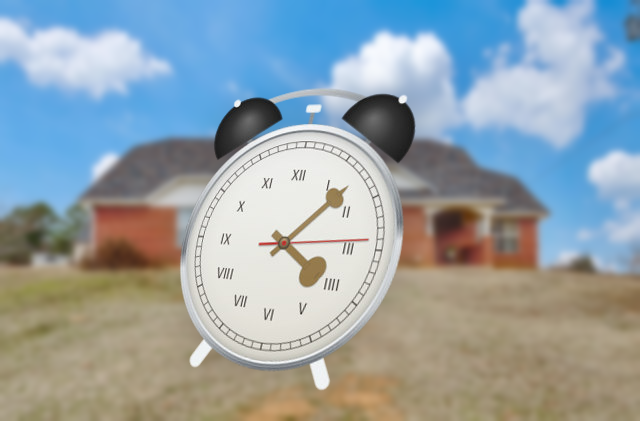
{"hour": 4, "minute": 7, "second": 14}
